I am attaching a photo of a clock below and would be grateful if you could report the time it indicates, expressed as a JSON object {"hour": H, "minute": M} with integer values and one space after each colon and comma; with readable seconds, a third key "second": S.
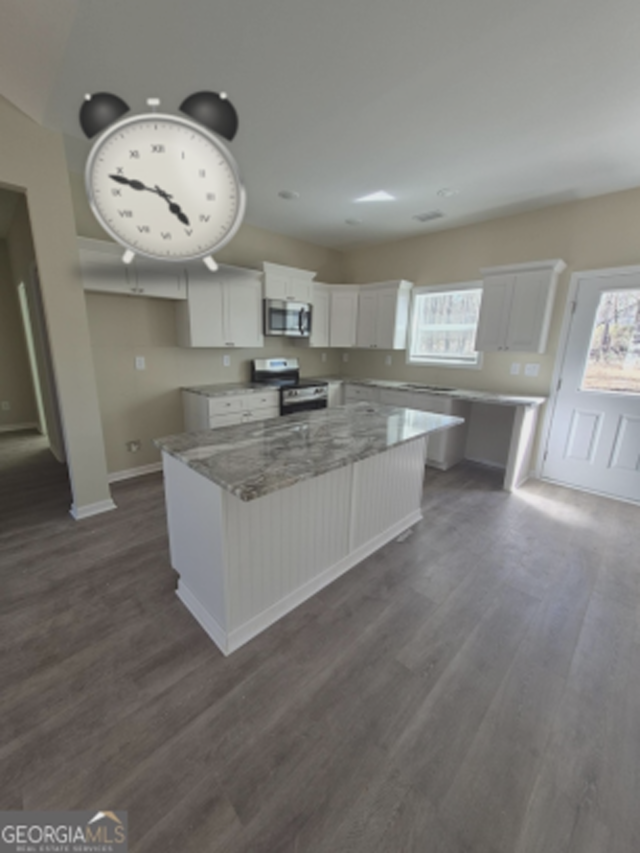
{"hour": 4, "minute": 48}
